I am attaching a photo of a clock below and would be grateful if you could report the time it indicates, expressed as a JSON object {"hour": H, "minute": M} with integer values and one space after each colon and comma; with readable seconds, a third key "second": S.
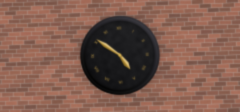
{"hour": 4, "minute": 51}
